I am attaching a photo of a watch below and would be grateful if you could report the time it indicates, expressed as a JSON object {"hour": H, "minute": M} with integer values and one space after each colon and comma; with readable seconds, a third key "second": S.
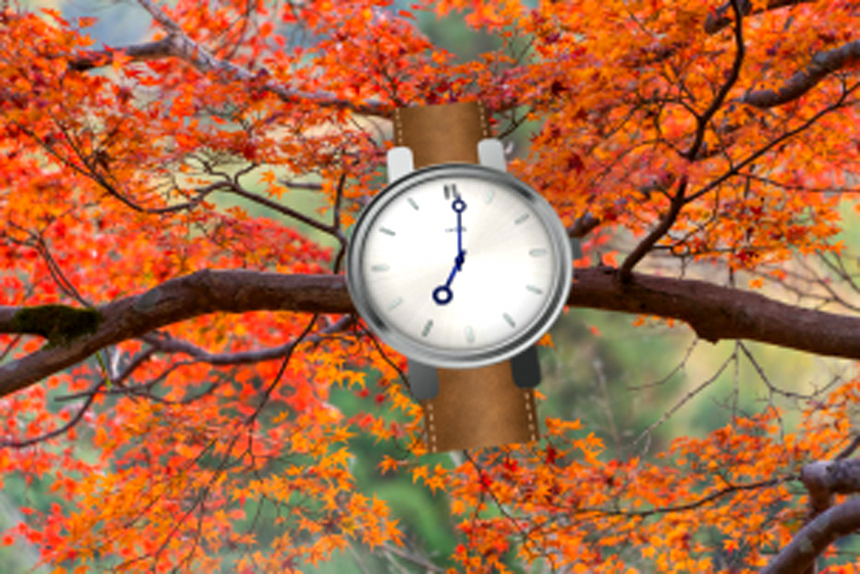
{"hour": 7, "minute": 1}
